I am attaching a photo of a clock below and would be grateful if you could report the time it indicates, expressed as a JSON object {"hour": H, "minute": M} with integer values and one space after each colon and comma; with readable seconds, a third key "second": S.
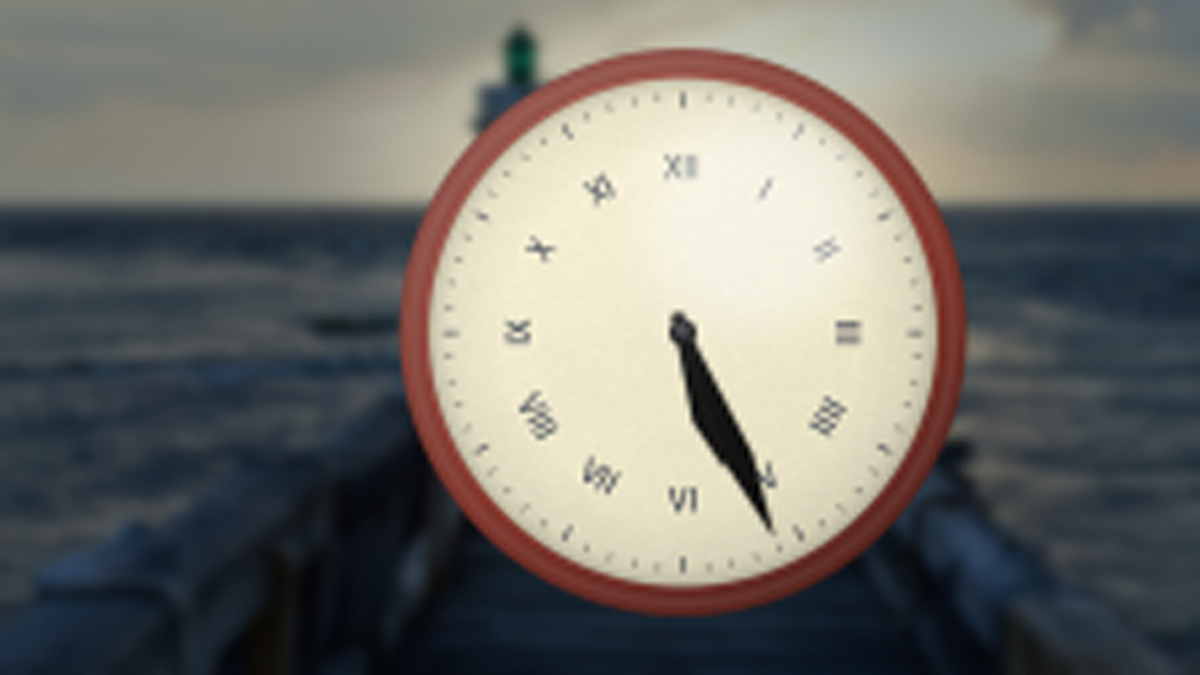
{"hour": 5, "minute": 26}
